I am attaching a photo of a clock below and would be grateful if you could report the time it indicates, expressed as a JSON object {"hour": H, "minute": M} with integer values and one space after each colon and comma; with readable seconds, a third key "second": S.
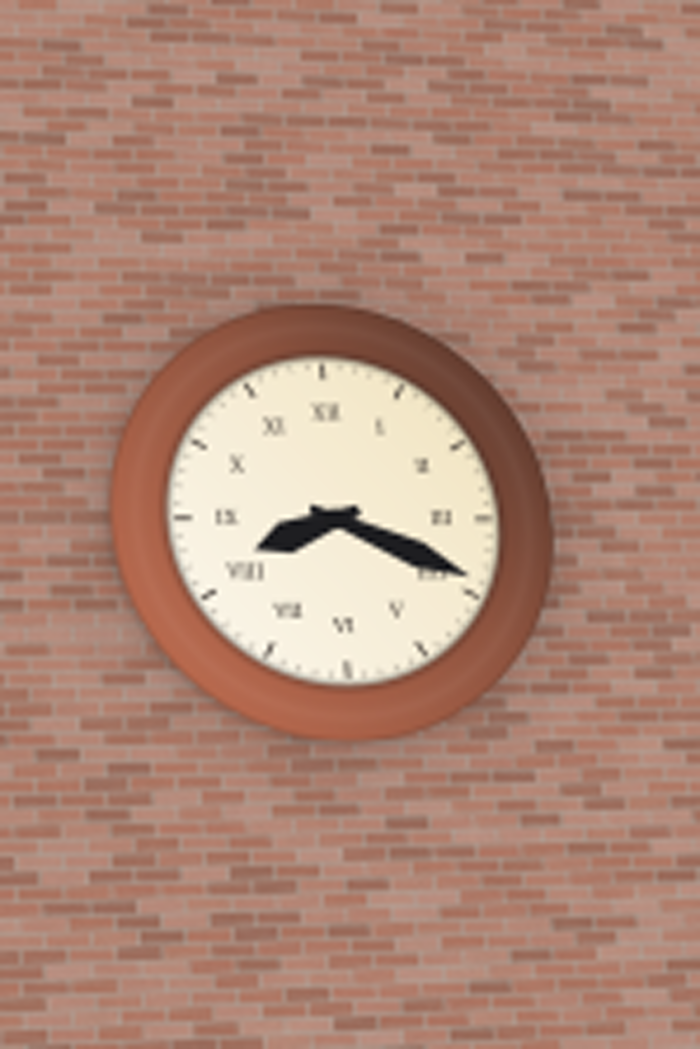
{"hour": 8, "minute": 19}
